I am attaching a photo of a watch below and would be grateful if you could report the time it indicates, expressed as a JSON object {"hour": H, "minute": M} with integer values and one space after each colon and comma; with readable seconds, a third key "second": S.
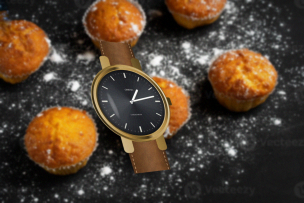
{"hour": 1, "minute": 13}
